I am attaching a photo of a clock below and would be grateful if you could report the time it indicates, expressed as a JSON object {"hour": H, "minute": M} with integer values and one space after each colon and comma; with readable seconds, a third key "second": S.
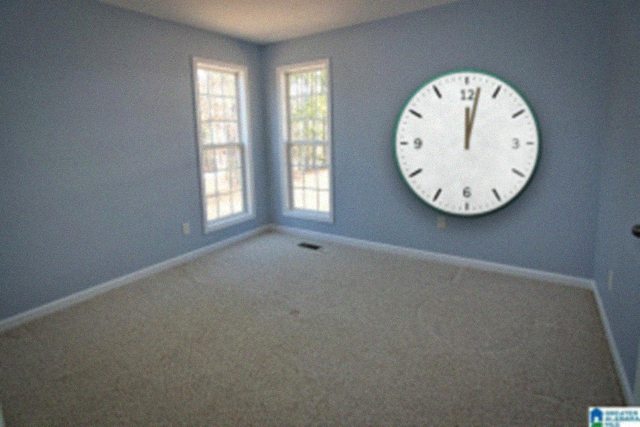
{"hour": 12, "minute": 2}
